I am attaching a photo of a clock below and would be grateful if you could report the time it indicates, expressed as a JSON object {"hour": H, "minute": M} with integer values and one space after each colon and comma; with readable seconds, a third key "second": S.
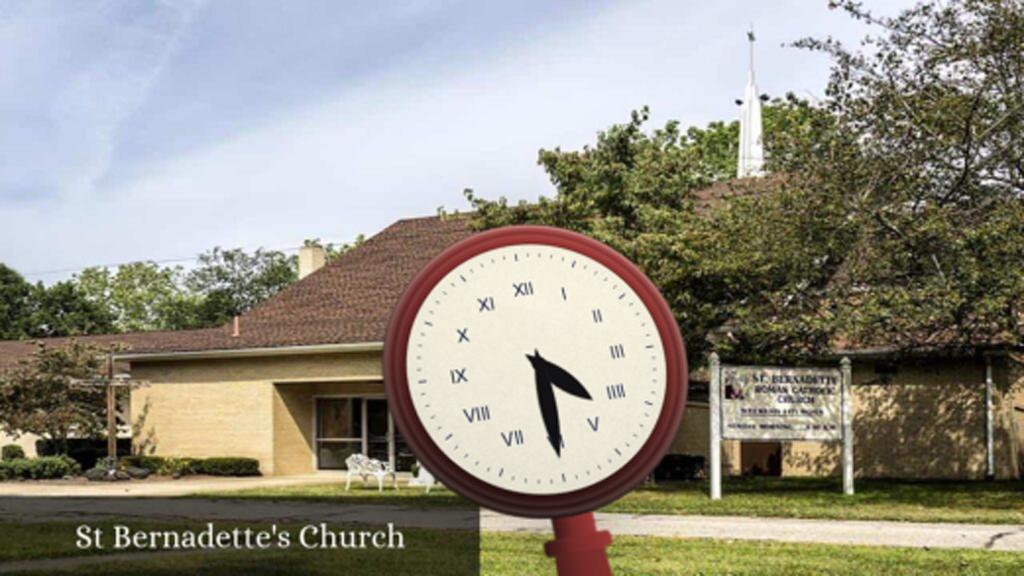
{"hour": 4, "minute": 30}
